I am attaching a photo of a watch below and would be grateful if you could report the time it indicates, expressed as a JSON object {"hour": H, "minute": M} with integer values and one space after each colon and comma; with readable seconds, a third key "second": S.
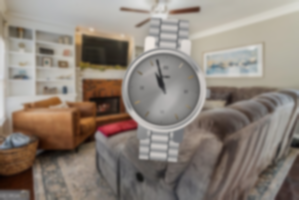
{"hour": 10, "minute": 57}
